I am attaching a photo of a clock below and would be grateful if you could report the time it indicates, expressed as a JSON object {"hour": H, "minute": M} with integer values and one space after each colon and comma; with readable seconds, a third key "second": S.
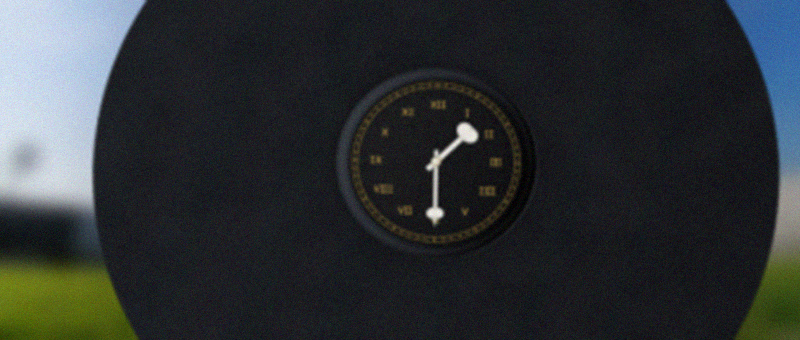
{"hour": 1, "minute": 30}
